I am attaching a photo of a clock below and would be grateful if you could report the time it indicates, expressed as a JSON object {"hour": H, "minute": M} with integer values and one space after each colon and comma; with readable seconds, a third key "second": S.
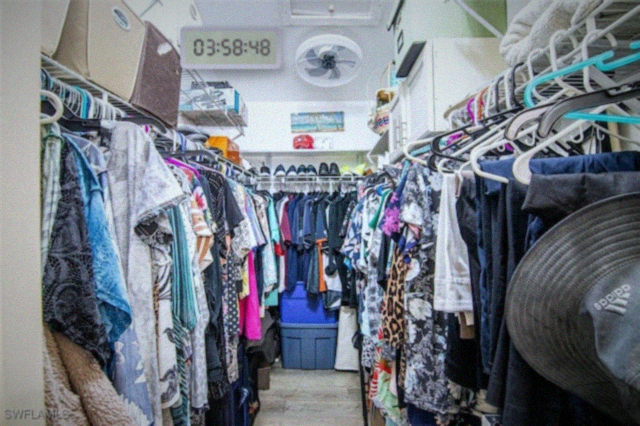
{"hour": 3, "minute": 58, "second": 48}
